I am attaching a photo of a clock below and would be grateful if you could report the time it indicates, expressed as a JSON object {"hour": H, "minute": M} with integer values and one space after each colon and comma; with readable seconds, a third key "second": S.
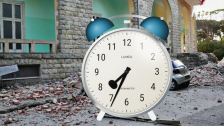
{"hour": 7, "minute": 34}
